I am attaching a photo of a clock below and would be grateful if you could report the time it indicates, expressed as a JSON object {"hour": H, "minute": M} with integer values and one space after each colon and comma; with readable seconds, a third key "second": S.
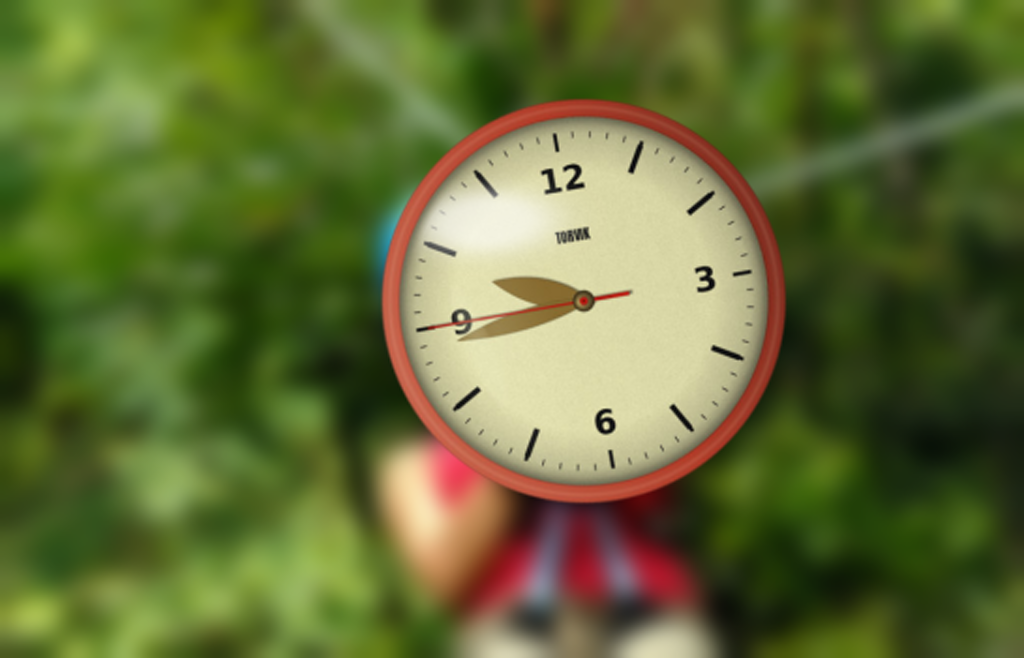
{"hour": 9, "minute": 43, "second": 45}
